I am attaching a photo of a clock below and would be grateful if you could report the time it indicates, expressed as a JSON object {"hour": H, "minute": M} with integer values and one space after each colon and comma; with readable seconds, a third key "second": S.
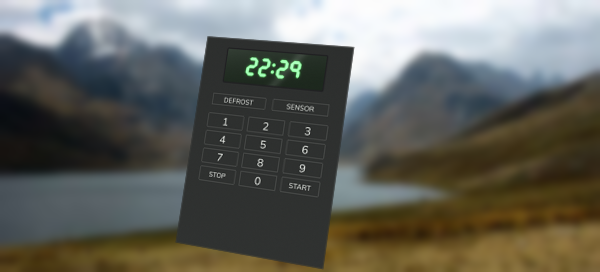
{"hour": 22, "minute": 29}
